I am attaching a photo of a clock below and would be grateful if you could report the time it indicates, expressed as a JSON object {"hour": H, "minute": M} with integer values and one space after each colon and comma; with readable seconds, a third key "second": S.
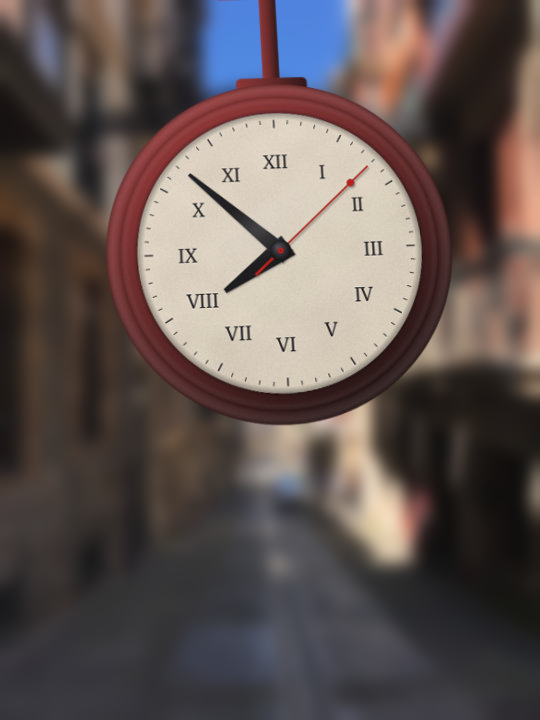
{"hour": 7, "minute": 52, "second": 8}
